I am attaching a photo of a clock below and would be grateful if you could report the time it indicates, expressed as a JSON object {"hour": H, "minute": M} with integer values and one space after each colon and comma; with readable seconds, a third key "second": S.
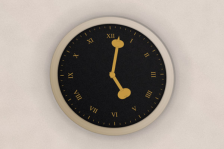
{"hour": 5, "minute": 2}
